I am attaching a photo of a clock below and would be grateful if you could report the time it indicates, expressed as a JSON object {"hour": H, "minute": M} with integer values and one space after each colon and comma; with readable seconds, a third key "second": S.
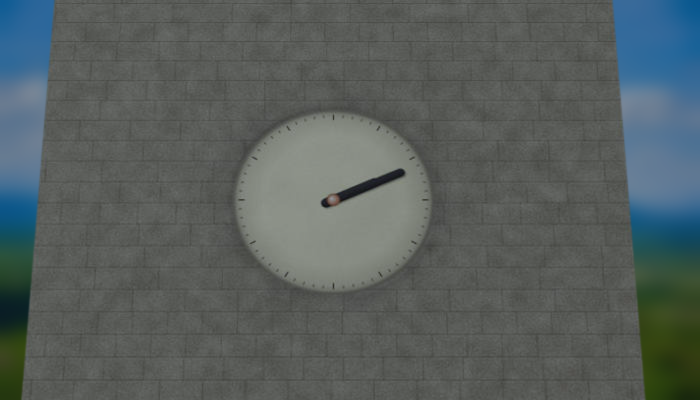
{"hour": 2, "minute": 11}
